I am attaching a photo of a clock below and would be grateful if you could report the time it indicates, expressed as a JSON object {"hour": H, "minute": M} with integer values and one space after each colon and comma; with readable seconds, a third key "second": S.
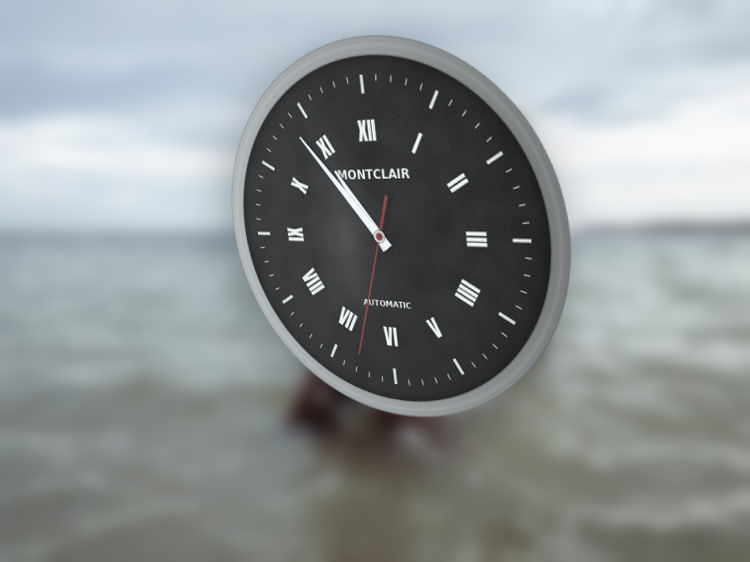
{"hour": 10, "minute": 53, "second": 33}
